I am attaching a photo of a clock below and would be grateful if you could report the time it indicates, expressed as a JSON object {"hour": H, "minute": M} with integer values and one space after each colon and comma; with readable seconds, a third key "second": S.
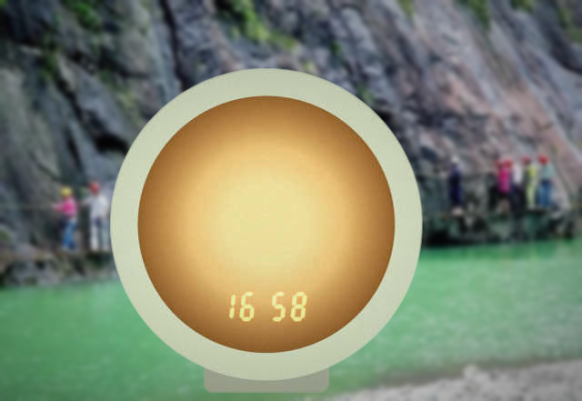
{"hour": 16, "minute": 58}
